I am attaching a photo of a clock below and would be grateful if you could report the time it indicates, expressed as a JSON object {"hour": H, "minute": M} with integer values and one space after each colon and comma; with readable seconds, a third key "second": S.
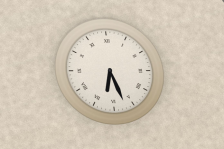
{"hour": 6, "minute": 27}
